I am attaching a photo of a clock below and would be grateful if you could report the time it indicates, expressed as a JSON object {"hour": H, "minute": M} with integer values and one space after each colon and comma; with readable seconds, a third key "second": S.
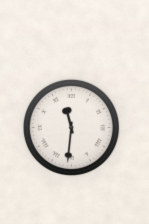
{"hour": 11, "minute": 31}
